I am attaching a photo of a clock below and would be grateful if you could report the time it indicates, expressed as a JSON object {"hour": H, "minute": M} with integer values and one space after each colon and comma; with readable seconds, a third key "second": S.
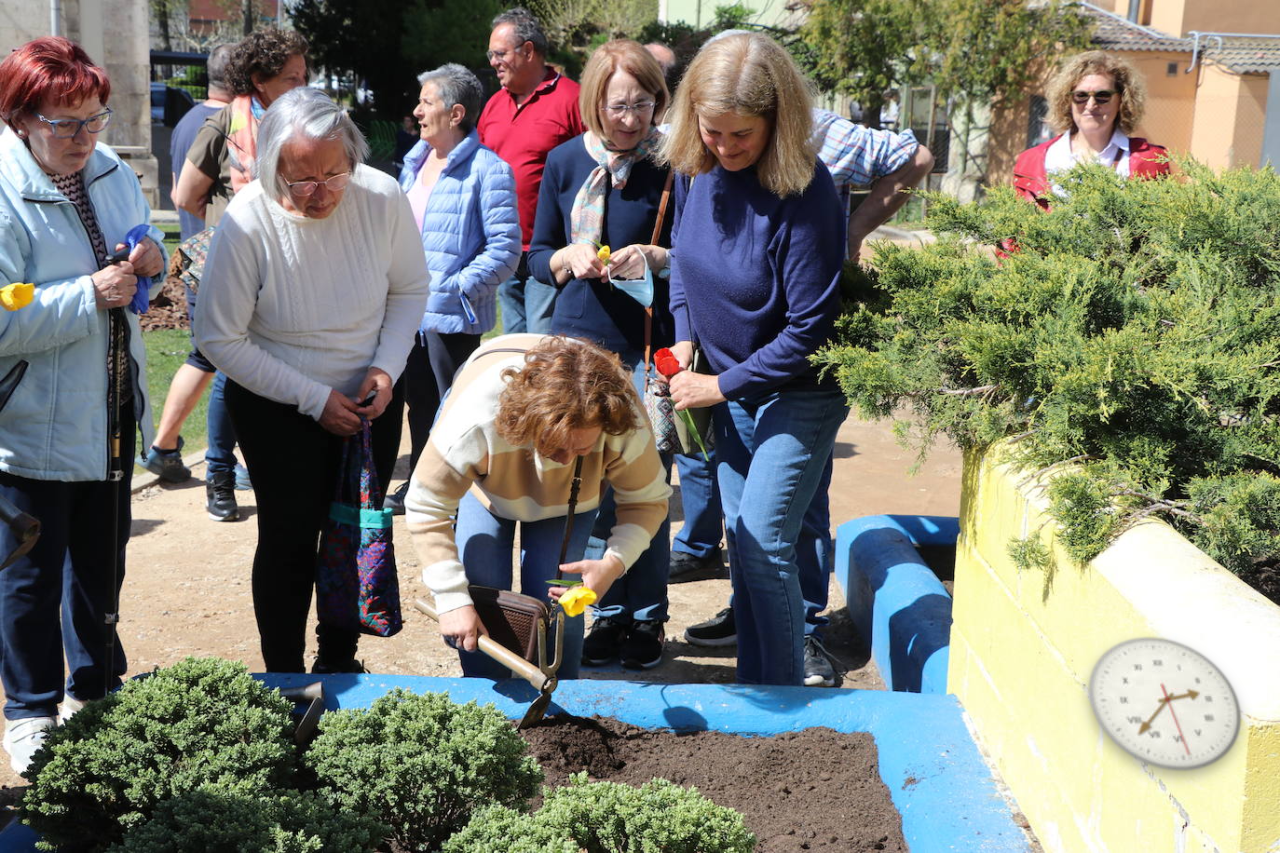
{"hour": 2, "minute": 37, "second": 29}
